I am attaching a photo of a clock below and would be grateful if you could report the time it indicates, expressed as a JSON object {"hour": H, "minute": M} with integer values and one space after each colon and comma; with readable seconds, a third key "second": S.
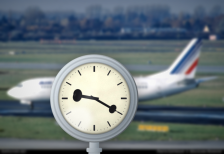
{"hour": 9, "minute": 20}
